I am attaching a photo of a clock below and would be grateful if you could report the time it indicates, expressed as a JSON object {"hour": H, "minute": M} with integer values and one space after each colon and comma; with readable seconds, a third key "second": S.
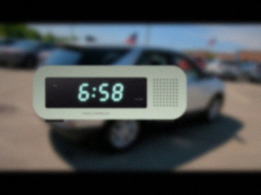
{"hour": 6, "minute": 58}
